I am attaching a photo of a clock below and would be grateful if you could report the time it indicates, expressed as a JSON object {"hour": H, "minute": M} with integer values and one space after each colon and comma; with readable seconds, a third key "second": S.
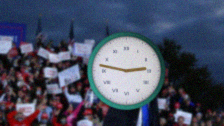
{"hour": 2, "minute": 47}
